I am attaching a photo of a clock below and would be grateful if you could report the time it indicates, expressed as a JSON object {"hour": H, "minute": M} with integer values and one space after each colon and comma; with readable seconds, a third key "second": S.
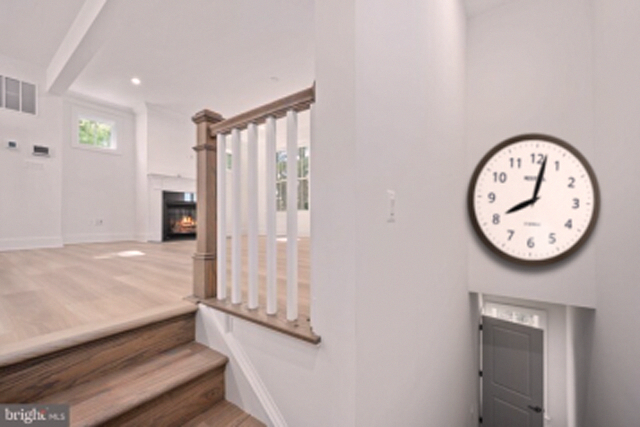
{"hour": 8, "minute": 2}
